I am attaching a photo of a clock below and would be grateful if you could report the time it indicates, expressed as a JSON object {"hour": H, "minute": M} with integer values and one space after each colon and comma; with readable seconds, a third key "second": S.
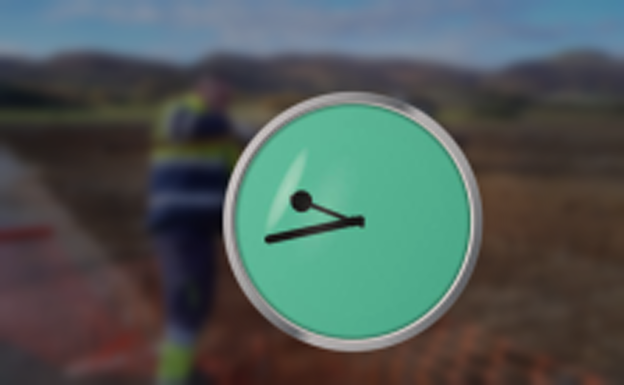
{"hour": 9, "minute": 43}
